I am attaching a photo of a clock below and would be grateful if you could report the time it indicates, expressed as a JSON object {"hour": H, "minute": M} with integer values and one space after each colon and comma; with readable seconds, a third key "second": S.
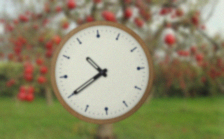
{"hour": 10, "minute": 40}
